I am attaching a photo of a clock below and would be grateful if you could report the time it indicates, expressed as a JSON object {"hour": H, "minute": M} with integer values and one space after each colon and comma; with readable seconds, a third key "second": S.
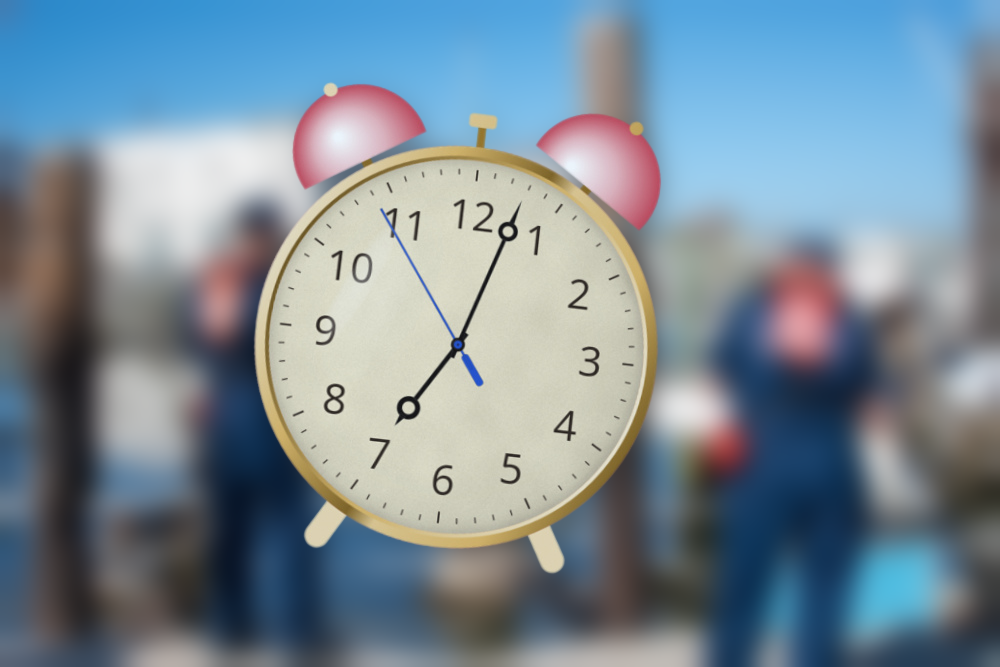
{"hour": 7, "minute": 2, "second": 54}
